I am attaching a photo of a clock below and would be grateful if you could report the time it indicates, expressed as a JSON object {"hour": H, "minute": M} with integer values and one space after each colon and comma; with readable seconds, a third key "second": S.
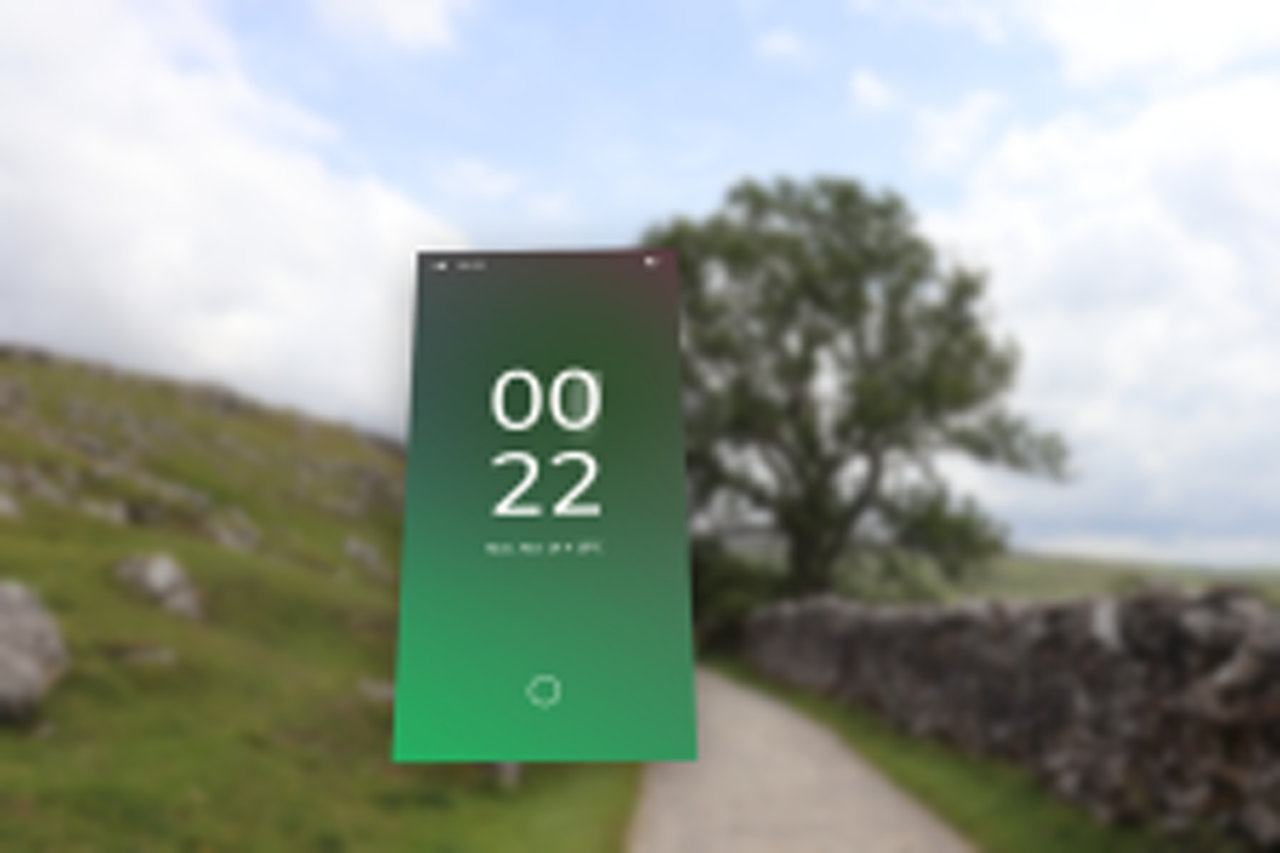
{"hour": 0, "minute": 22}
